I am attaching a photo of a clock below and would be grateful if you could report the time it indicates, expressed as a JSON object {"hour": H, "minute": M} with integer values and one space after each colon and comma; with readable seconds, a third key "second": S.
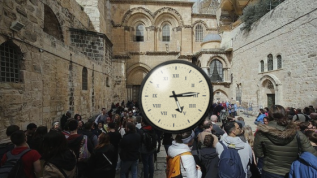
{"hour": 5, "minute": 14}
